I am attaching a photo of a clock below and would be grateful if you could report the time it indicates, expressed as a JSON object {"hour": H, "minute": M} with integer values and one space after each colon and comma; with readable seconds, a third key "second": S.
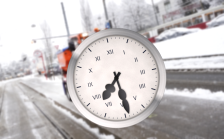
{"hour": 7, "minute": 29}
